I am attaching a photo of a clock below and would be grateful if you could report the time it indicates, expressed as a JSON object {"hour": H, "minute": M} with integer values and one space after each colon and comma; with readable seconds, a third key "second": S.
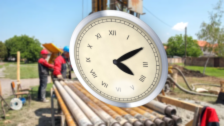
{"hour": 4, "minute": 10}
